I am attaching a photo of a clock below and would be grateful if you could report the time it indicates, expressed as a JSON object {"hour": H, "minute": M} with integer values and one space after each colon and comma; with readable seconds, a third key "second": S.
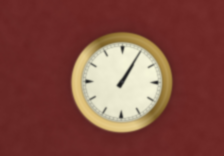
{"hour": 1, "minute": 5}
